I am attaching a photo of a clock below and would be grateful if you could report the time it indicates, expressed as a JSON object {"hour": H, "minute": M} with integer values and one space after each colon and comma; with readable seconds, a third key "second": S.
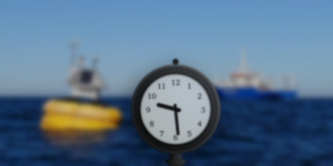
{"hour": 9, "minute": 29}
